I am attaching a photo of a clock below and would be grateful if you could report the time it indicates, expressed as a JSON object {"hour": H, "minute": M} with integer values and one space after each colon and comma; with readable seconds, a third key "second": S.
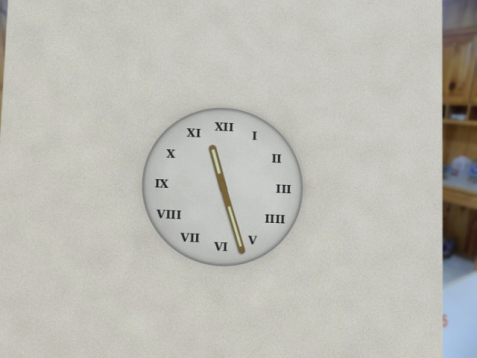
{"hour": 11, "minute": 27}
